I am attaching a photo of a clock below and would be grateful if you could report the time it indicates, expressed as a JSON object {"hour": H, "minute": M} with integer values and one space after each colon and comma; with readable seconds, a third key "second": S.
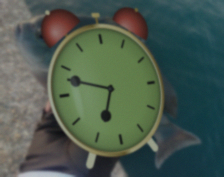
{"hour": 6, "minute": 48}
